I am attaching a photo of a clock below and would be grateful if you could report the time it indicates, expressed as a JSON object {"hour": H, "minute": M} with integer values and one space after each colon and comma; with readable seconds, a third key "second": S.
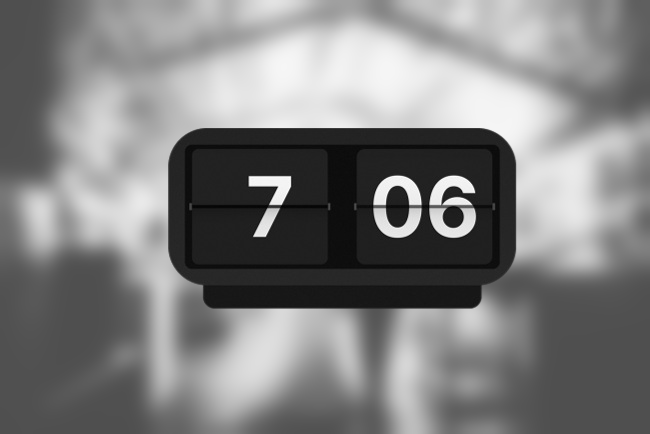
{"hour": 7, "minute": 6}
